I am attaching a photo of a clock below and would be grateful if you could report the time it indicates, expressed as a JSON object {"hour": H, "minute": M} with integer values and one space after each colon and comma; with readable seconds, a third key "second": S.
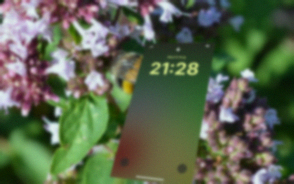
{"hour": 21, "minute": 28}
